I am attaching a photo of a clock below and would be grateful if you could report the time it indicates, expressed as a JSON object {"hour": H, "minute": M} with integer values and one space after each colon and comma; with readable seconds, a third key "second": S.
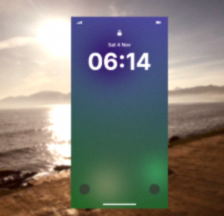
{"hour": 6, "minute": 14}
